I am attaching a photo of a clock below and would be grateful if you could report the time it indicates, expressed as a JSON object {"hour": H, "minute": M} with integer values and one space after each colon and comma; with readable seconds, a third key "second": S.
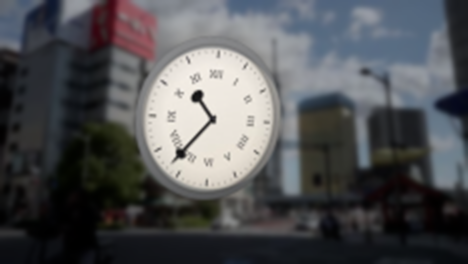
{"hour": 10, "minute": 37}
